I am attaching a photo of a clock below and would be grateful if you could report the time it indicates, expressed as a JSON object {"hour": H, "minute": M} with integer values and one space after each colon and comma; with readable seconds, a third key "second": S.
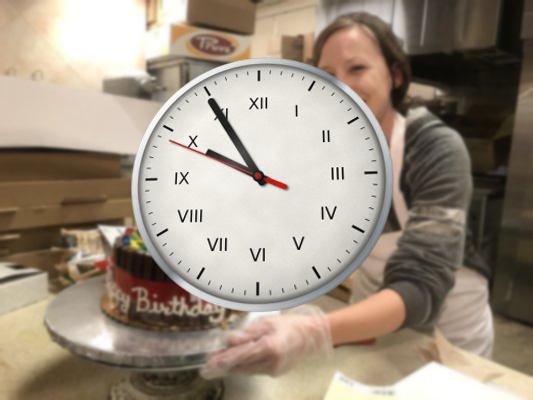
{"hour": 9, "minute": 54, "second": 49}
